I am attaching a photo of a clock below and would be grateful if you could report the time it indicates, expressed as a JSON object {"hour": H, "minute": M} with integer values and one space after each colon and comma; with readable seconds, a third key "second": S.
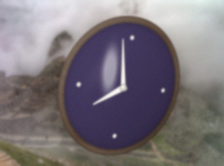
{"hour": 7, "minute": 58}
